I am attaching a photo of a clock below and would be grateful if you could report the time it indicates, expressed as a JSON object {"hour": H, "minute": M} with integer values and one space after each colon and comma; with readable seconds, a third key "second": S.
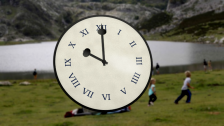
{"hour": 10, "minute": 0}
